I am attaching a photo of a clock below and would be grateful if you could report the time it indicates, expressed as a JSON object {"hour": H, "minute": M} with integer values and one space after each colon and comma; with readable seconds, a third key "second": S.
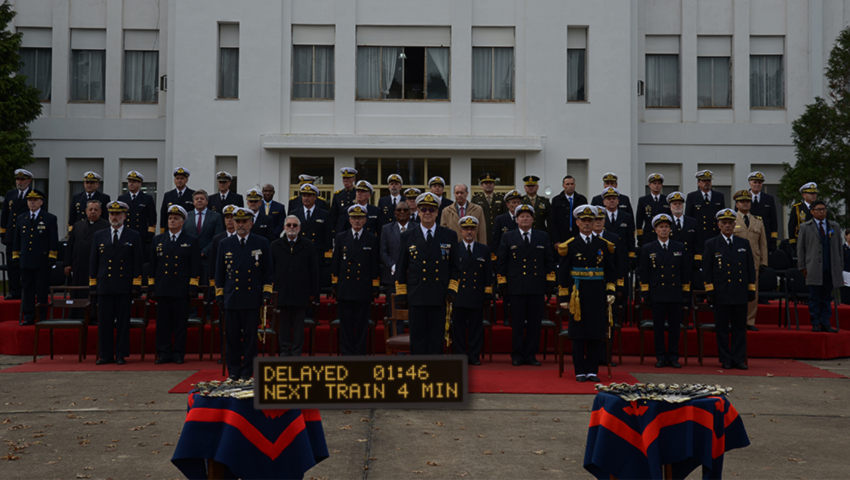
{"hour": 1, "minute": 46}
